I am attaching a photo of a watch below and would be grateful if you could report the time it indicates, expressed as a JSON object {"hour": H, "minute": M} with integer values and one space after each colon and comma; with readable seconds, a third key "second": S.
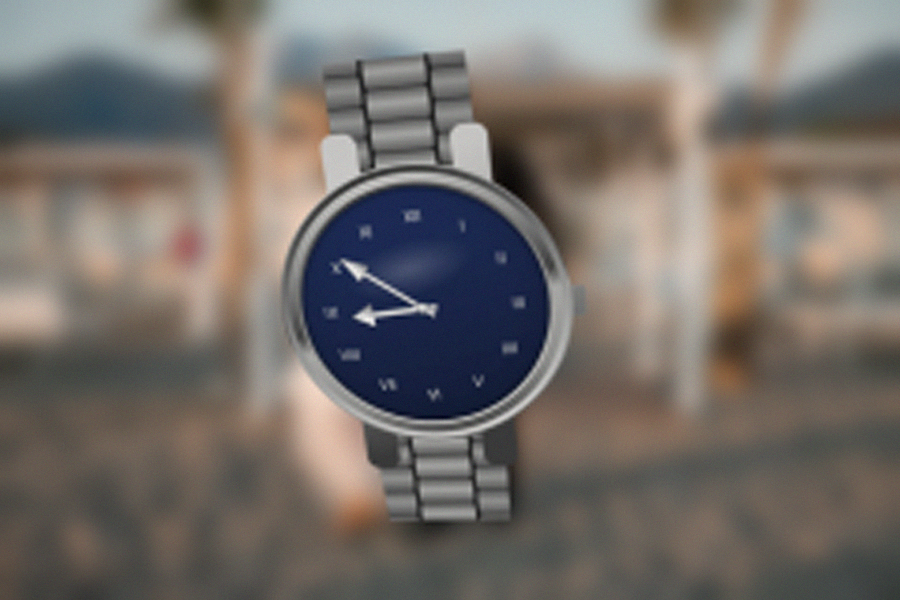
{"hour": 8, "minute": 51}
